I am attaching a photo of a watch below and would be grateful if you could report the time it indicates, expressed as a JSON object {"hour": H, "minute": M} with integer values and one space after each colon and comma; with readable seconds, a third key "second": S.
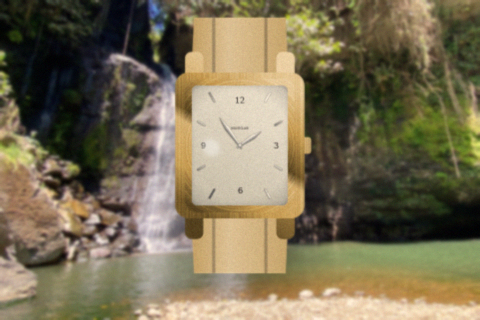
{"hour": 1, "minute": 54}
